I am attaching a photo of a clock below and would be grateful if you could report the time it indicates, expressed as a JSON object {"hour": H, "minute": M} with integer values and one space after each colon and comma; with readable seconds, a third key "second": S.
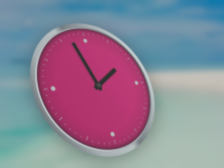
{"hour": 1, "minute": 57}
